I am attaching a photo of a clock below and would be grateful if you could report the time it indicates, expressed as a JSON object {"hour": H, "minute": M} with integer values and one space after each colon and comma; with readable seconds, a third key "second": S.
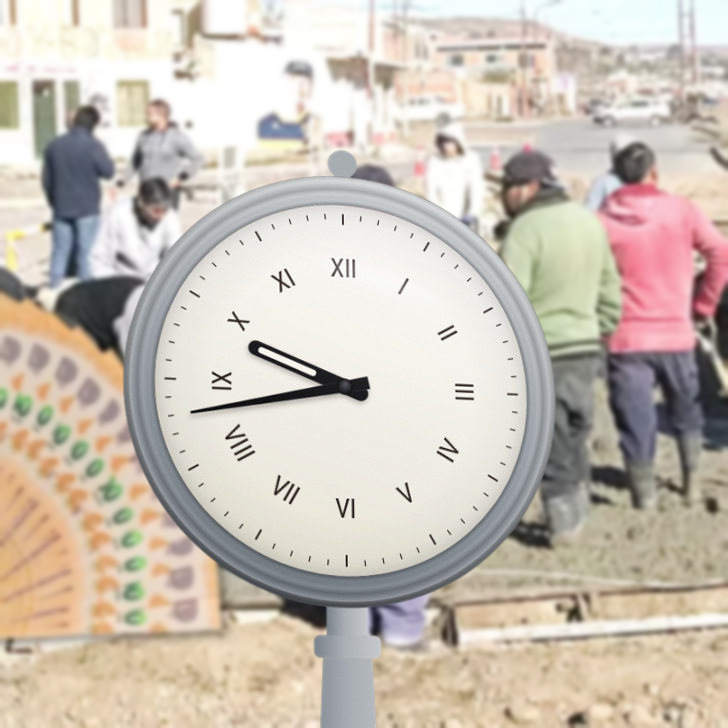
{"hour": 9, "minute": 43}
